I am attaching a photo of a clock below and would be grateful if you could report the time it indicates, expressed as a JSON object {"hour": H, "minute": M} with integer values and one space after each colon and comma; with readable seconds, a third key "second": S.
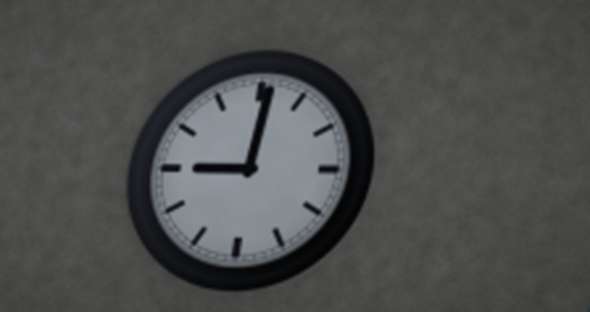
{"hour": 9, "minute": 1}
